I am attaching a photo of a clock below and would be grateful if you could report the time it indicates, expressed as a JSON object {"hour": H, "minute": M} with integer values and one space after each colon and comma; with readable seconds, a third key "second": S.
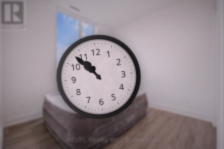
{"hour": 10, "minute": 53}
